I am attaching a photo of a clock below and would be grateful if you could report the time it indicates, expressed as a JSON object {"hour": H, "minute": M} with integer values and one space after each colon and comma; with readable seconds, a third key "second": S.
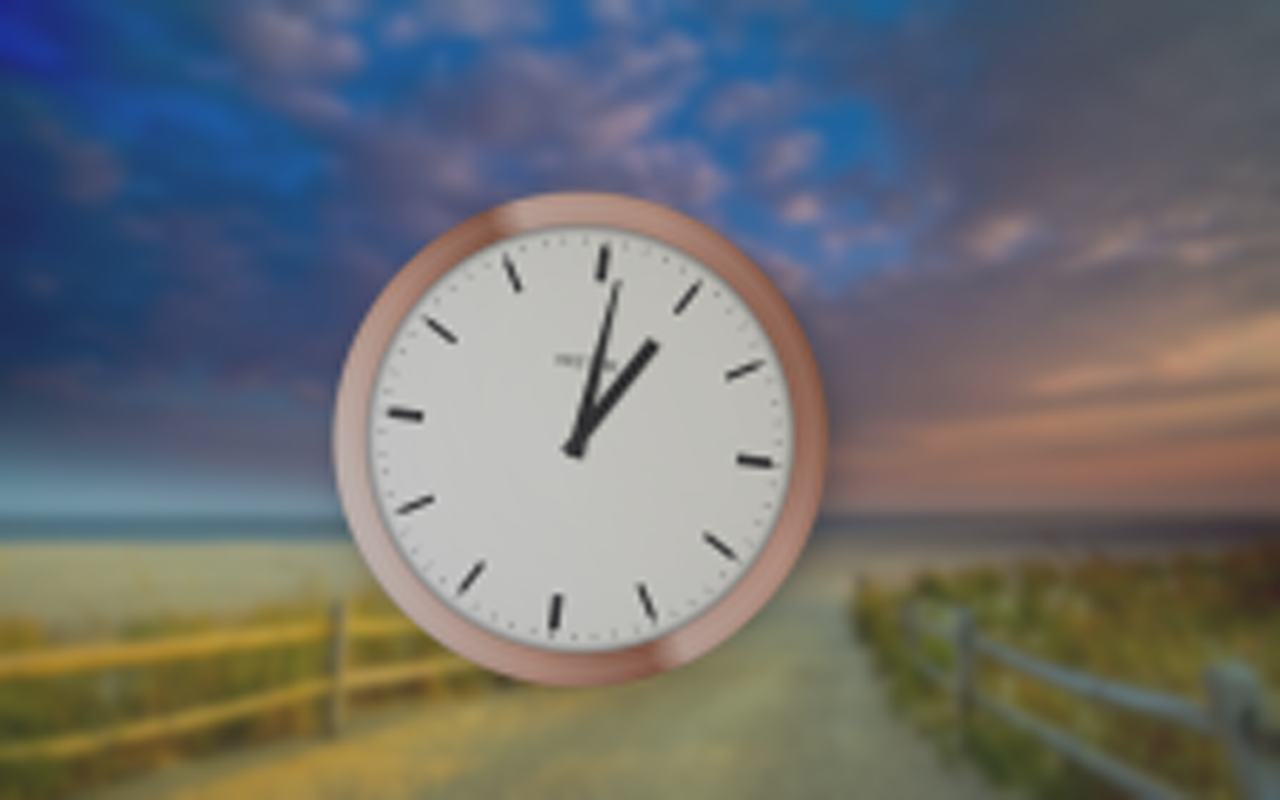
{"hour": 1, "minute": 1}
